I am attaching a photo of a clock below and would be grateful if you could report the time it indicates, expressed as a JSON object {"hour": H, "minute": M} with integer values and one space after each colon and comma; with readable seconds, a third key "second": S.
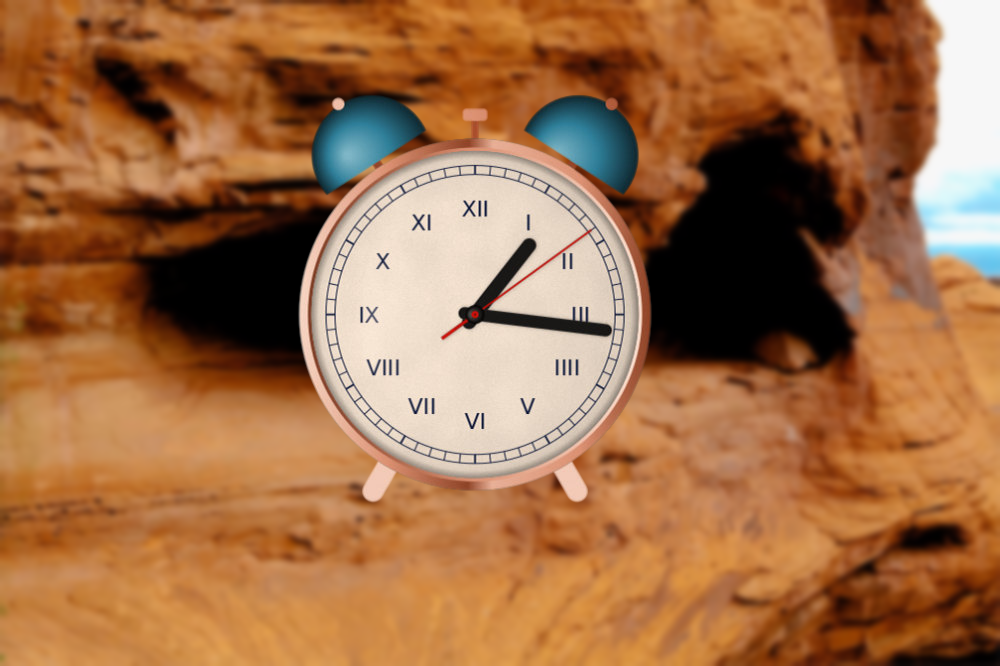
{"hour": 1, "minute": 16, "second": 9}
